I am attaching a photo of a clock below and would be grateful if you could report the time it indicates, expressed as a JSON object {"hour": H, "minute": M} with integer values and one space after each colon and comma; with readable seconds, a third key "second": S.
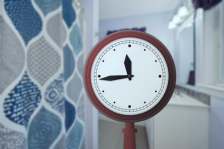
{"hour": 11, "minute": 44}
